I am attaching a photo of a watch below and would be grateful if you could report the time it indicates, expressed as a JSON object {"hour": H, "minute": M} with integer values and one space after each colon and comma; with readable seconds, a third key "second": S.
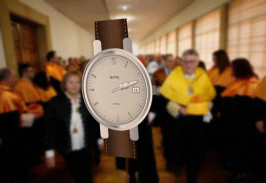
{"hour": 2, "minute": 12}
